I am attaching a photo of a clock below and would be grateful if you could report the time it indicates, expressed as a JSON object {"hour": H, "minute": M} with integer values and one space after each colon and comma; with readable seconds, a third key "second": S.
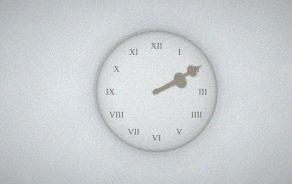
{"hour": 2, "minute": 10}
